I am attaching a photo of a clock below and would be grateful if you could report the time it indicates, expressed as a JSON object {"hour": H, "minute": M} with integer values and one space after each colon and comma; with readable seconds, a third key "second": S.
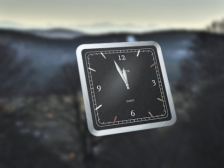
{"hour": 11, "minute": 57}
